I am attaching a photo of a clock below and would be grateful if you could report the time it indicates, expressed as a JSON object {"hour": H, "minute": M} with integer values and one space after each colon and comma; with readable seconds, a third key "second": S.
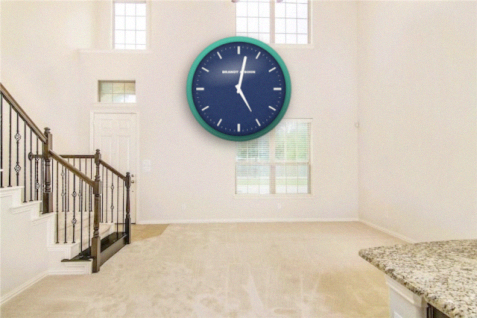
{"hour": 5, "minute": 2}
